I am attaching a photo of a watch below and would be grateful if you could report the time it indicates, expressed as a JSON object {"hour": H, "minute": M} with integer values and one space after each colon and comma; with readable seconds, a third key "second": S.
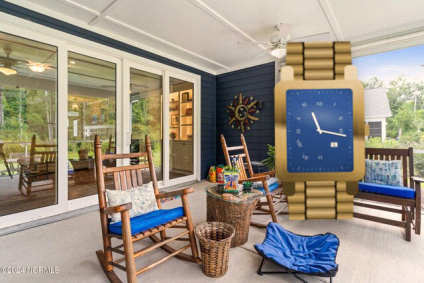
{"hour": 11, "minute": 17}
